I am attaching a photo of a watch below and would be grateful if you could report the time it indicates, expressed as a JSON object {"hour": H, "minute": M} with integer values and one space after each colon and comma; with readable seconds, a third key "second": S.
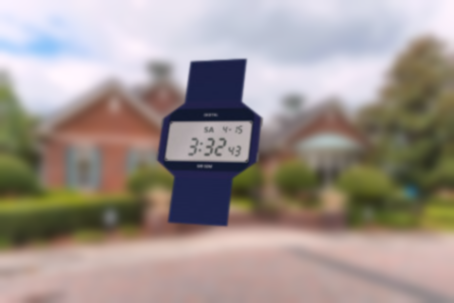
{"hour": 3, "minute": 32}
